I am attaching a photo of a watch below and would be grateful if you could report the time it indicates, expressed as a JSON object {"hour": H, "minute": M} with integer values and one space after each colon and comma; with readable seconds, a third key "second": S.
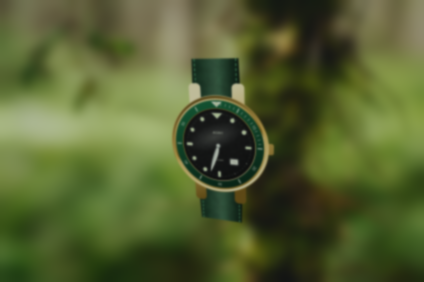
{"hour": 6, "minute": 33}
